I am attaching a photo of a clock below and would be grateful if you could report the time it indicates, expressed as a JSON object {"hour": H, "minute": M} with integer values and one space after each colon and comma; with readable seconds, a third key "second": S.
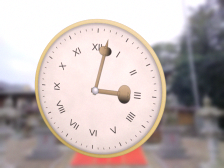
{"hour": 3, "minute": 2}
